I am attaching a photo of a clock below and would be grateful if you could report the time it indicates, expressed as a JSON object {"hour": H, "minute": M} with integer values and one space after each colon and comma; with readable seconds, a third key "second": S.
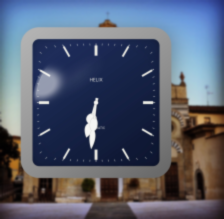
{"hour": 6, "minute": 31}
